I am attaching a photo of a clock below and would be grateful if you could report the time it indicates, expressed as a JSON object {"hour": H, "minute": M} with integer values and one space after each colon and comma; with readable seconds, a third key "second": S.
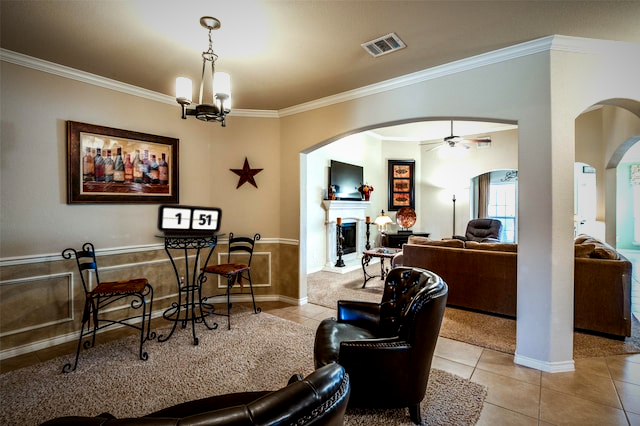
{"hour": 1, "minute": 51}
